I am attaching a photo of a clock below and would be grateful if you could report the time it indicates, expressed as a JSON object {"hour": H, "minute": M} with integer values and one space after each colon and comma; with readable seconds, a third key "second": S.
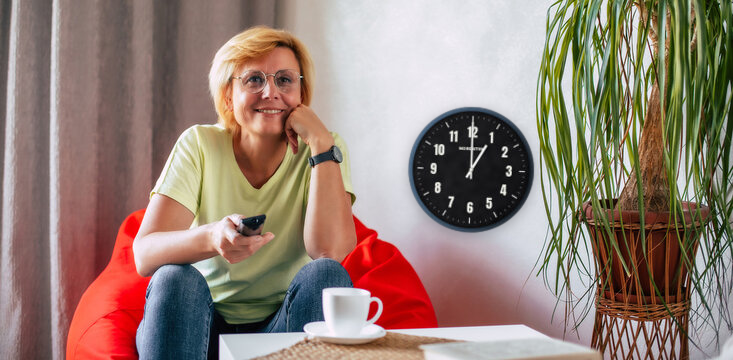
{"hour": 1, "minute": 0}
